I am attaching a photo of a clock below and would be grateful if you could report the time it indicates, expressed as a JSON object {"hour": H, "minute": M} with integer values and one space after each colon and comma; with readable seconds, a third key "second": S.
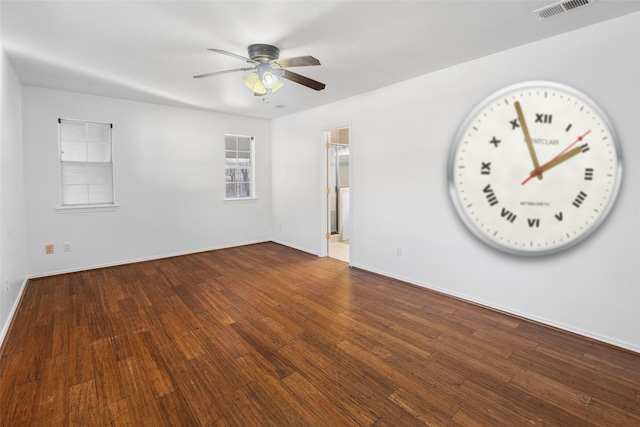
{"hour": 1, "minute": 56, "second": 8}
